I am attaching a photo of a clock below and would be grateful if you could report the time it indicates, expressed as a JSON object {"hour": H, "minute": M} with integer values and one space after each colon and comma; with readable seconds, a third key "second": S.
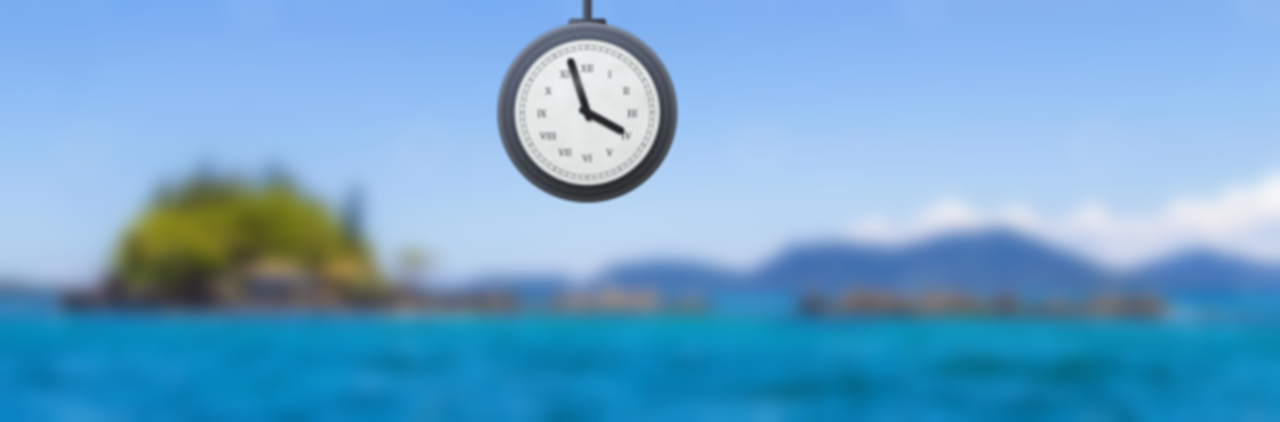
{"hour": 3, "minute": 57}
